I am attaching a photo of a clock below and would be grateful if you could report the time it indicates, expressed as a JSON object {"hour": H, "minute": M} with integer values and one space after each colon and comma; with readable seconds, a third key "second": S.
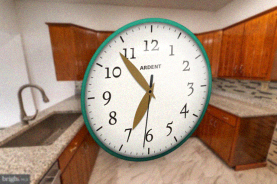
{"hour": 6, "minute": 53, "second": 31}
